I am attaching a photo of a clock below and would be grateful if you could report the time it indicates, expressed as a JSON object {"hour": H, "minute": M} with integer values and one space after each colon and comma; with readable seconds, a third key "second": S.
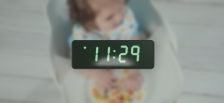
{"hour": 11, "minute": 29}
